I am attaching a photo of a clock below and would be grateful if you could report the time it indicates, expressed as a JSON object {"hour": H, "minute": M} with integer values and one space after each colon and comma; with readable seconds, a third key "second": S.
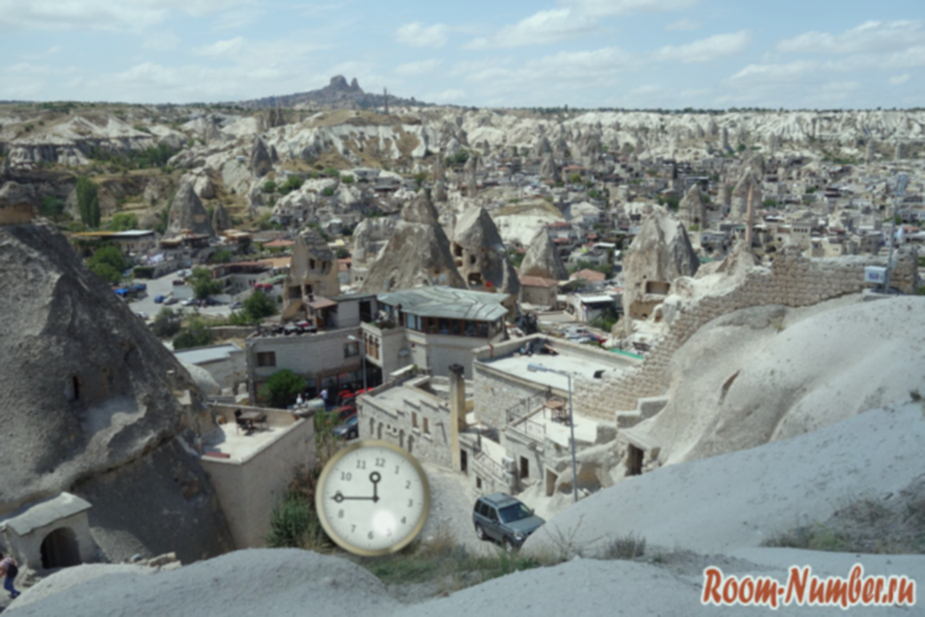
{"hour": 11, "minute": 44}
